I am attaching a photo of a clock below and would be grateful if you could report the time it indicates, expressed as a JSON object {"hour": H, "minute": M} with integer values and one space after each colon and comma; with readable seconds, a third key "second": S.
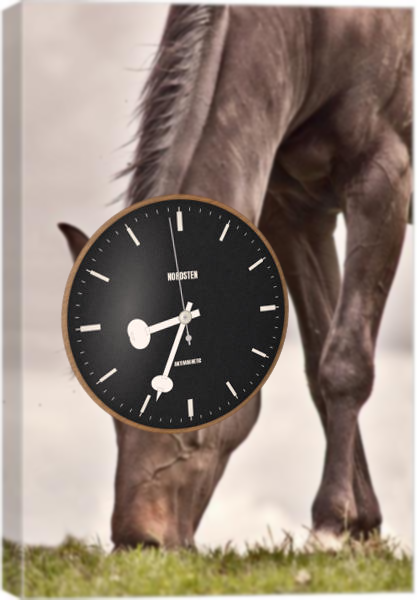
{"hour": 8, "minute": 33, "second": 59}
